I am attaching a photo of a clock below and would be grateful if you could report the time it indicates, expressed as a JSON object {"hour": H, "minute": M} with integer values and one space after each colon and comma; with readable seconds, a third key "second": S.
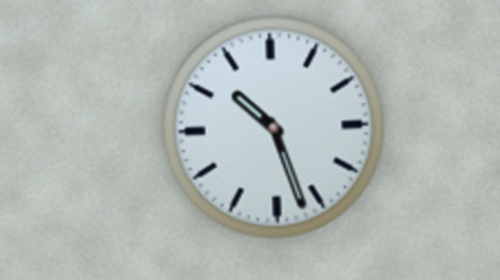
{"hour": 10, "minute": 27}
